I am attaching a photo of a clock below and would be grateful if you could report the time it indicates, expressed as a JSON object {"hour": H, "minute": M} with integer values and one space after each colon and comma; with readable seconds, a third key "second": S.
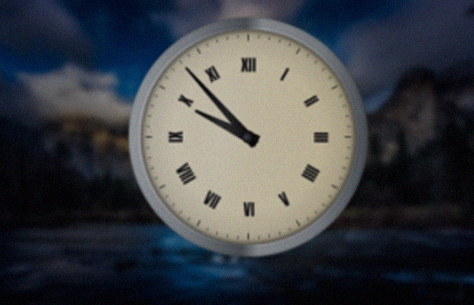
{"hour": 9, "minute": 53}
